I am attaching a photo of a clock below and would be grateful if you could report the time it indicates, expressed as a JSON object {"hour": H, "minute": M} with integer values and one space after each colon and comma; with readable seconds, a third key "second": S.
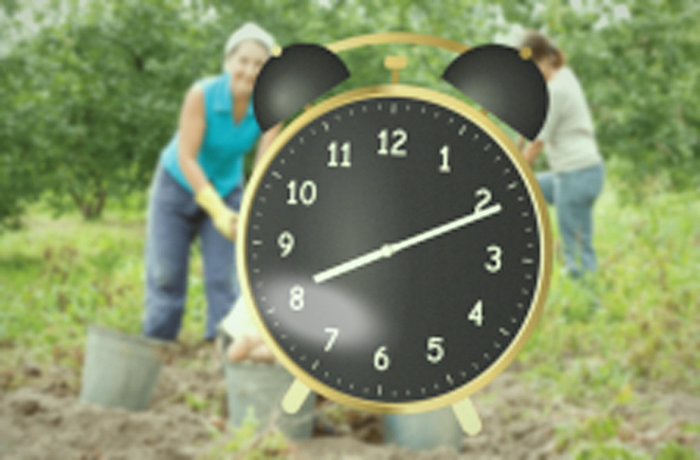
{"hour": 8, "minute": 11}
